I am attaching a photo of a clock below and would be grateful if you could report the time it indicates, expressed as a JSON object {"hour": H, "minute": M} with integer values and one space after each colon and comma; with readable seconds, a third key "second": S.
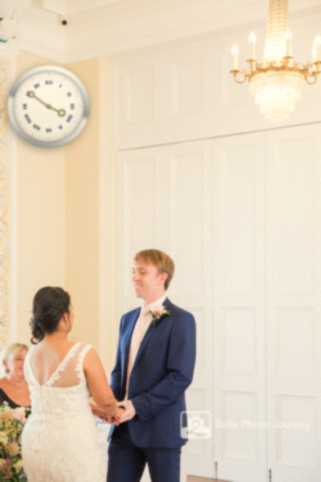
{"hour": 3, "minute": 51}
